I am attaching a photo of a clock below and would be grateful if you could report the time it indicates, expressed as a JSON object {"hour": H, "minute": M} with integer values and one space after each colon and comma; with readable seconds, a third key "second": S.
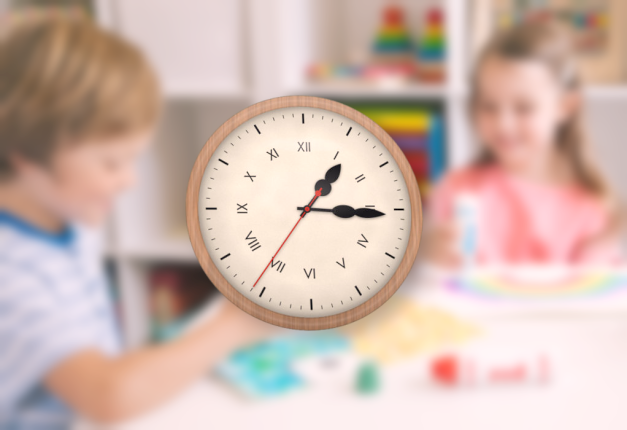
{"hour": 1, "minute": 15, "second": 36}
